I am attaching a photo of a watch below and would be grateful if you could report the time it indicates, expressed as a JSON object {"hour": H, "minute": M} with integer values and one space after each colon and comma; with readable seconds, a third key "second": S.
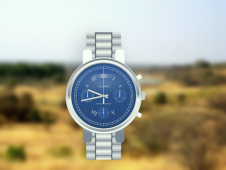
{"hour": 9, "minute": 43}
